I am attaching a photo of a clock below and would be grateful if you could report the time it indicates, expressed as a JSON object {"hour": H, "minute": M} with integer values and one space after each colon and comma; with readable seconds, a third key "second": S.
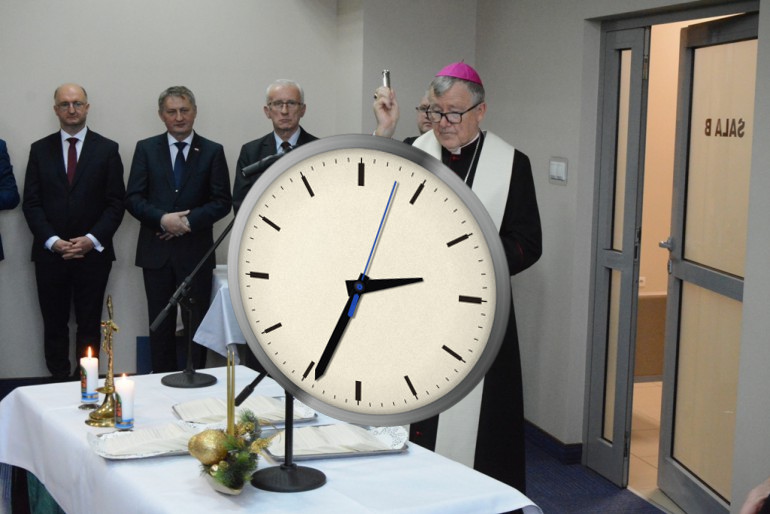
{"hour": 2, "minute": 34, "second": 3}
